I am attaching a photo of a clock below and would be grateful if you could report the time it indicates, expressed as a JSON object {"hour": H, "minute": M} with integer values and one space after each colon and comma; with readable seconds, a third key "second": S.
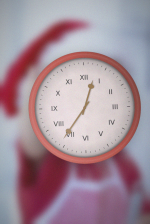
{"hour": 12, "minute": 36}
